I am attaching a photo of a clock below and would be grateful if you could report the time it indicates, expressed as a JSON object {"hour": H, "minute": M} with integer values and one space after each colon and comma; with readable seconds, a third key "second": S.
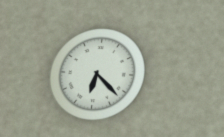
{"hour": 6, "minute": 22}
